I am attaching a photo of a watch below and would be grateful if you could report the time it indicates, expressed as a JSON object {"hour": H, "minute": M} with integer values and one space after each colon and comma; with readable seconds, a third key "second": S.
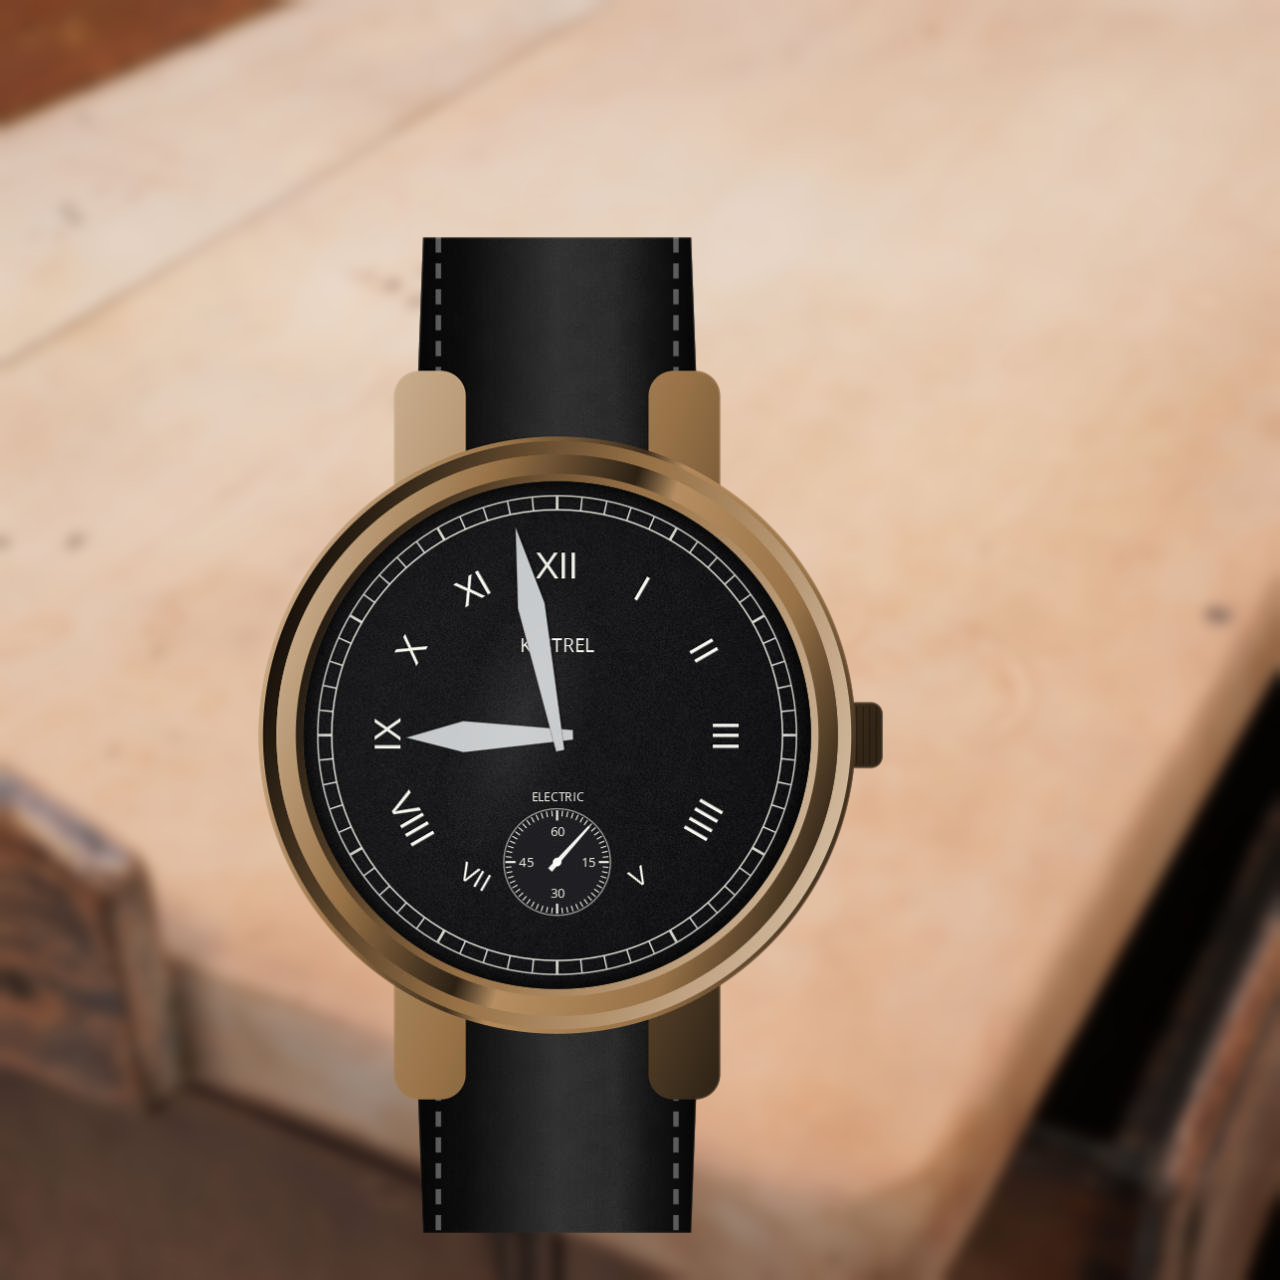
{"hour": 8, "minute": 58, "second": 7}
